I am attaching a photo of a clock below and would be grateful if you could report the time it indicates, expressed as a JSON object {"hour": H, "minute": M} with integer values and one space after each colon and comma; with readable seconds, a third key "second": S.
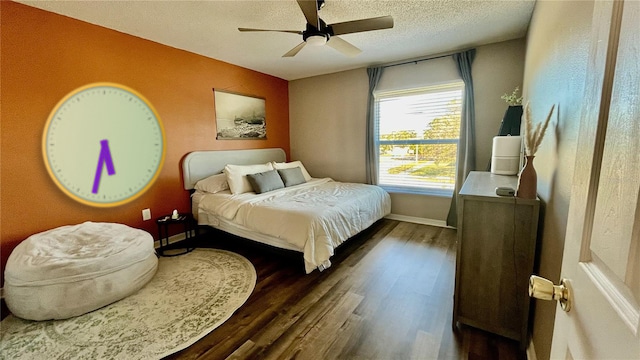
{"hour": 5, "minute": 32}
